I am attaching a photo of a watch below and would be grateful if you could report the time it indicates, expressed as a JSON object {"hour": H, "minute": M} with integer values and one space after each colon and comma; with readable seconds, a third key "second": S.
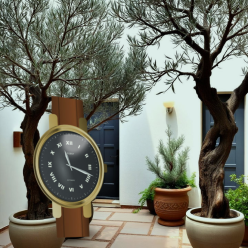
{"hour": 11, "minute": 18}
